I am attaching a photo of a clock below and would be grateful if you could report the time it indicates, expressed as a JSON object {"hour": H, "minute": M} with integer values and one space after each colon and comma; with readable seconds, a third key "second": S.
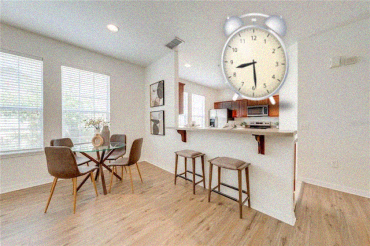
{"hour": 8, "minute": 29}
